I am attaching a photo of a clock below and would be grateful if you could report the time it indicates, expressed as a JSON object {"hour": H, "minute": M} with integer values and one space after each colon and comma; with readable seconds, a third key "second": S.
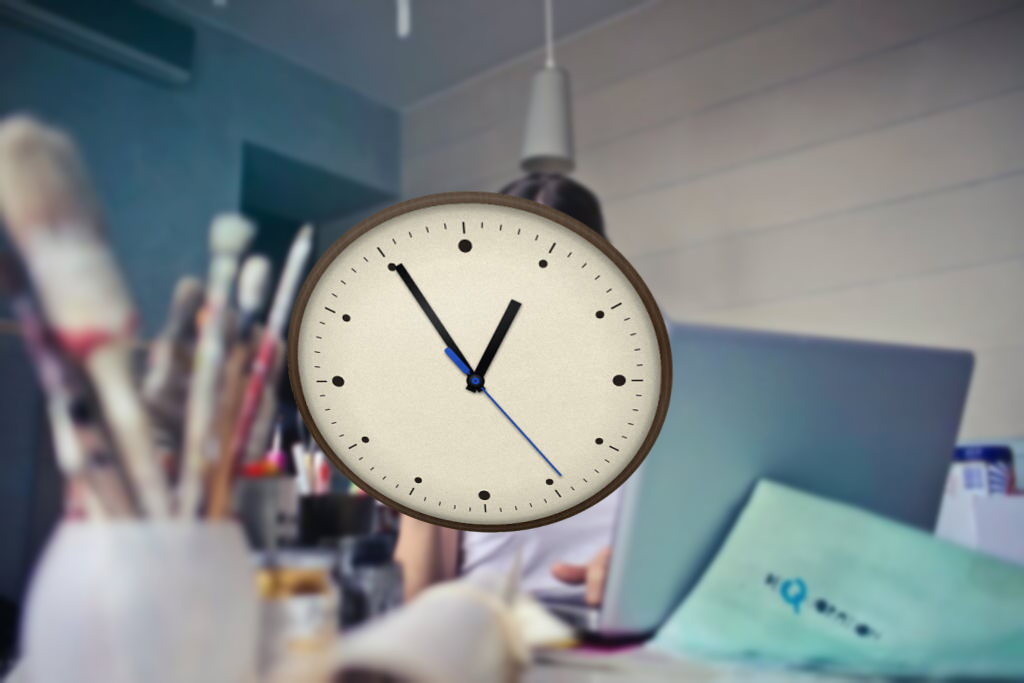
{"hour": 12, "minute": 55, "second": 24}
